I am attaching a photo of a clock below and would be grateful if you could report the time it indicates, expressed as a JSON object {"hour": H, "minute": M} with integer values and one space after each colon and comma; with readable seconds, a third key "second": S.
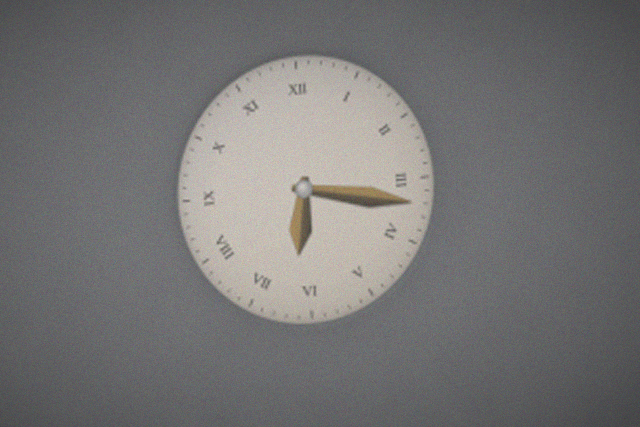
{"hour": 6, "minute": 17}
